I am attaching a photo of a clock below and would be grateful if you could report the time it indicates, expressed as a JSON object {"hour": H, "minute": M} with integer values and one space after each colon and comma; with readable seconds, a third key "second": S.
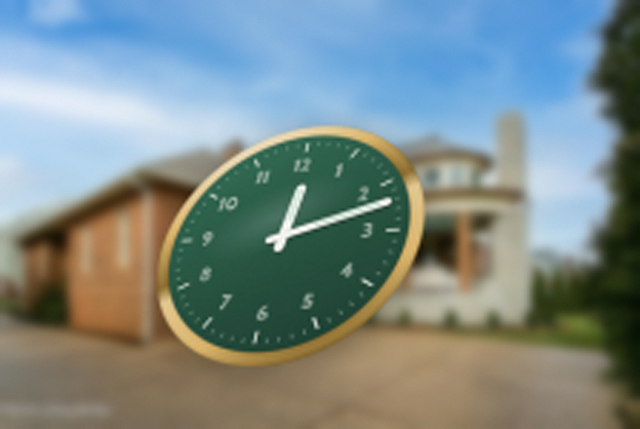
{"hour": 12, "minute": 12}
